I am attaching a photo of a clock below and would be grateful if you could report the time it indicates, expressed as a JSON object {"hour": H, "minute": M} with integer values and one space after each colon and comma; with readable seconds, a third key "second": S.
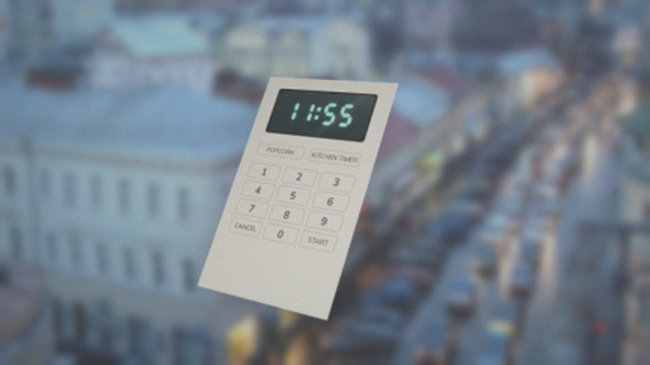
{"hour": 11, "minute": 55}
